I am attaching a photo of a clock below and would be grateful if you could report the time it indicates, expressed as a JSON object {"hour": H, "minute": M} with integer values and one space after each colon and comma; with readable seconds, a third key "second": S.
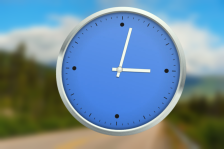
{"hour": 3, "minute": 2}
